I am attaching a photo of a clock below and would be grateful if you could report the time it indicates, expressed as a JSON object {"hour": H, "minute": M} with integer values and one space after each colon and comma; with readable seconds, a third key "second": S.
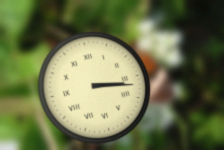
{"hour": 3, "minute": 17}
